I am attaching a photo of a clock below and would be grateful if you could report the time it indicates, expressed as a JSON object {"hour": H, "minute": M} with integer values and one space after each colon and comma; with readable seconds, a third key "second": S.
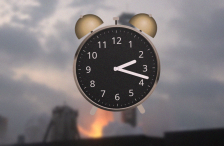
{"hour": 2, "minute": 18}
